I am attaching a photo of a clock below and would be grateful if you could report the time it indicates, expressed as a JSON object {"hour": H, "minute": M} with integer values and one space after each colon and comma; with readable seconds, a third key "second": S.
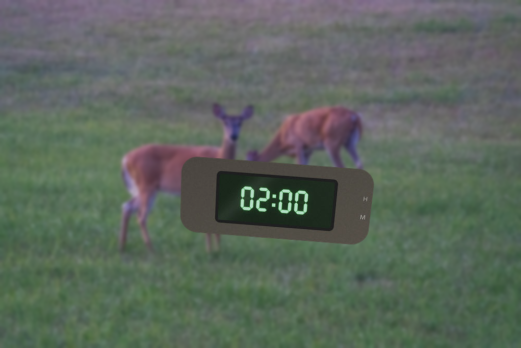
{"hour": 2, "minute": 0}
